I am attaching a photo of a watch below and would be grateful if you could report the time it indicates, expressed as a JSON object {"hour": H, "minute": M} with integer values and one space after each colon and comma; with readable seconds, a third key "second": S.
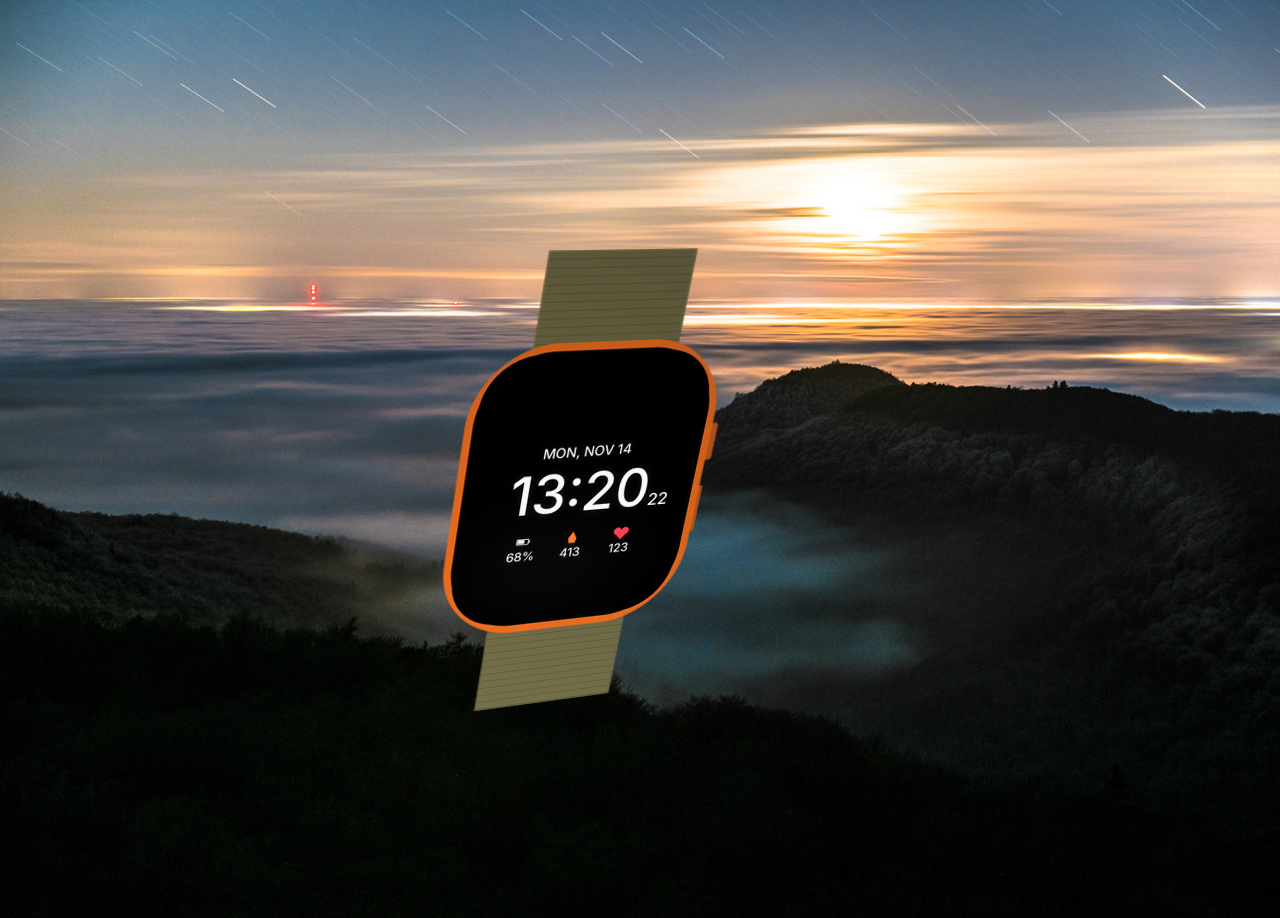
{"hour": 13, "minute": 20, "second": 22}
